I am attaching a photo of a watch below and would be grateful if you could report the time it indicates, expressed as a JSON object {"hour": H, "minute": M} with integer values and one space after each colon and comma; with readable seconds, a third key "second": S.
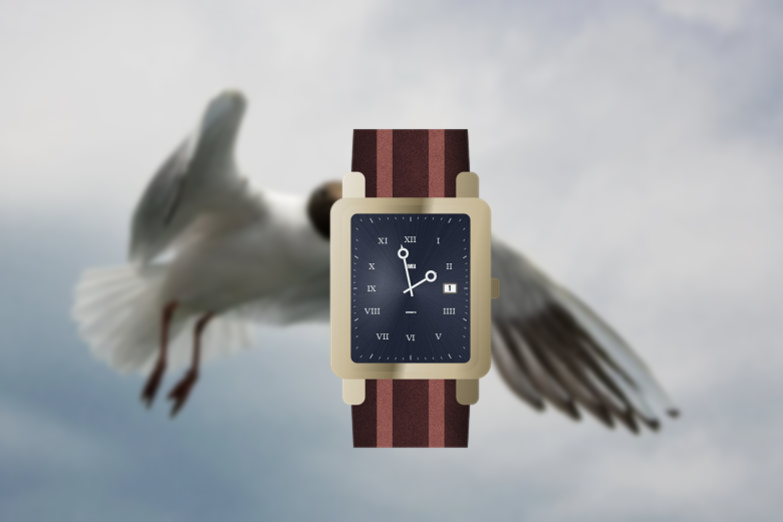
{"hour": 1, "minute": 58}
